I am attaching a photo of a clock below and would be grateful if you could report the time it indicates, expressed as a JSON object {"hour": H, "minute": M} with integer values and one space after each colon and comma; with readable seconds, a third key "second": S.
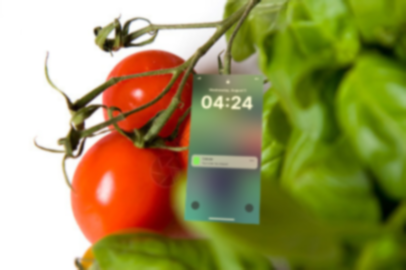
{"hour": 4, "minute": 24}
